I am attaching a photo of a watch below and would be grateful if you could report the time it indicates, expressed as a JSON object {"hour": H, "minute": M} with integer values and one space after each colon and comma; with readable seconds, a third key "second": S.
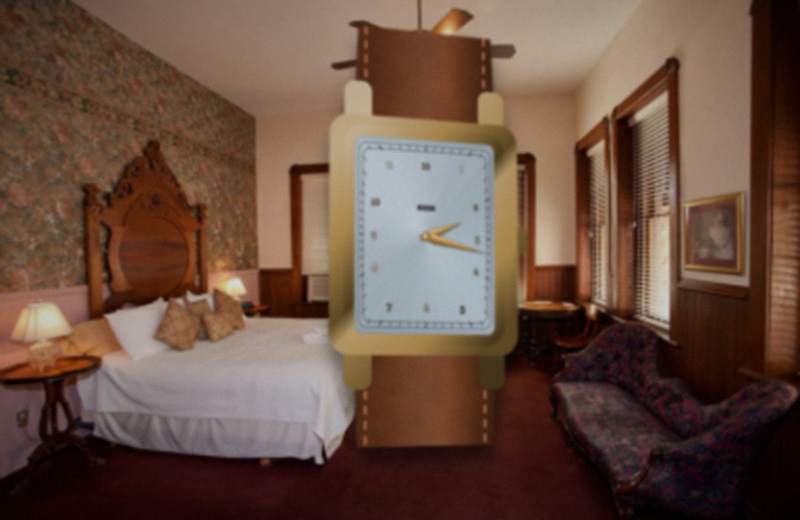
{"hour": 2, "minute": 17}
